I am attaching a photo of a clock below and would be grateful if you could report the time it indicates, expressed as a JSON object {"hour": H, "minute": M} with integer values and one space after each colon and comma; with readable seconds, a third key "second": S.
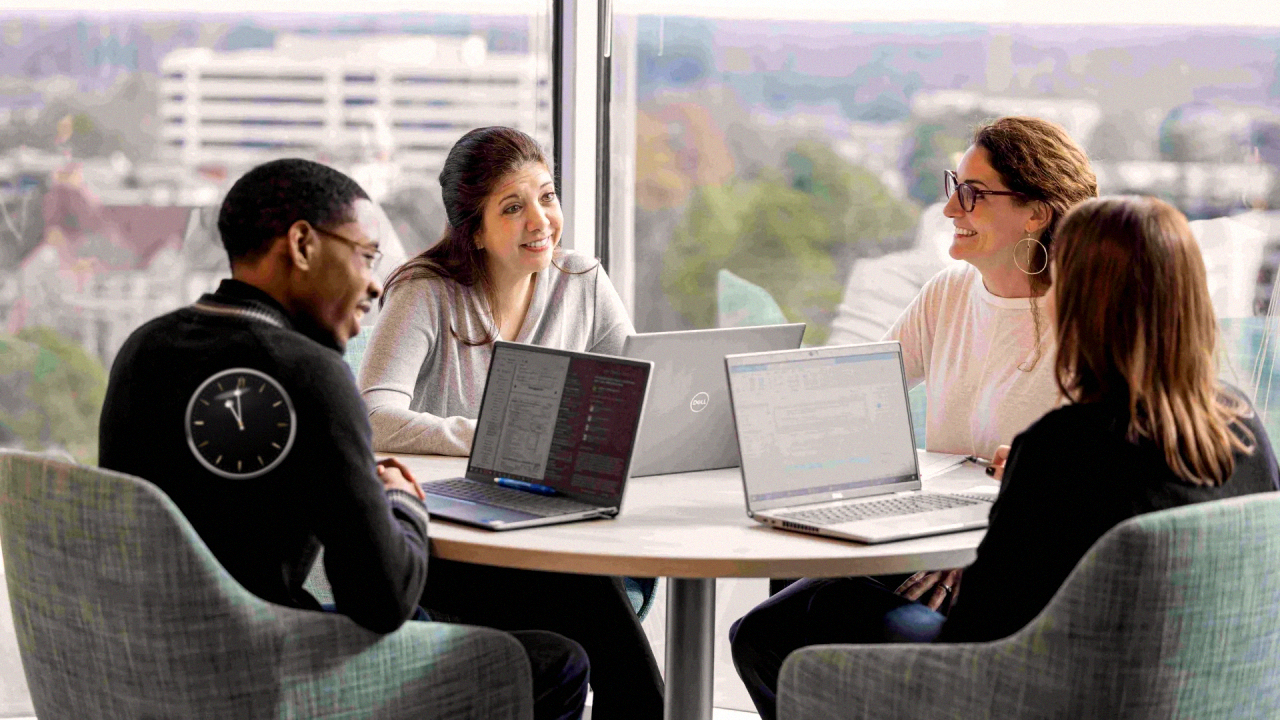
{"hour": 10, "minute": 59}
